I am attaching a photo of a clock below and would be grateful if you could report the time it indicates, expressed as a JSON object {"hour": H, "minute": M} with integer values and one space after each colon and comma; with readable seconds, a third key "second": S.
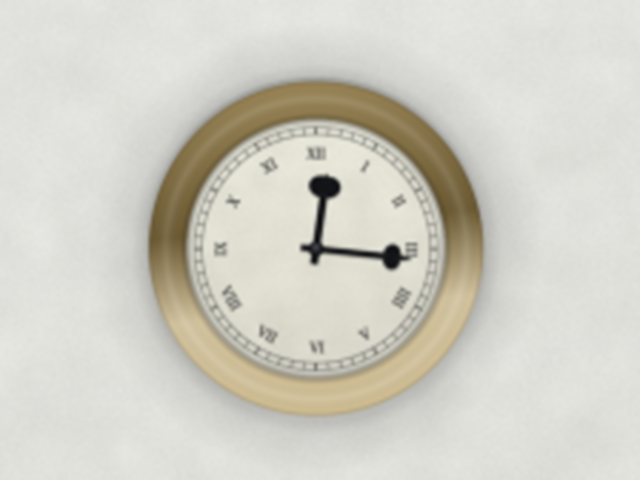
{"hour": 12, "minute": 16}
